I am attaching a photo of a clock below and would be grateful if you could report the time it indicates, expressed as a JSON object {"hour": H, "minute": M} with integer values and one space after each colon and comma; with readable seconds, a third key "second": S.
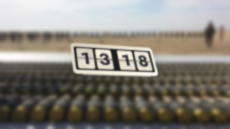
{"hour": 13, "minute": 18}
